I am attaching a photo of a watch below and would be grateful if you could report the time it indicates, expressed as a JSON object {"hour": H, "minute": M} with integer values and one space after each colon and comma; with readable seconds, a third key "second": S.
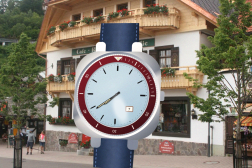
{"hour": 7, "minute": 39}
